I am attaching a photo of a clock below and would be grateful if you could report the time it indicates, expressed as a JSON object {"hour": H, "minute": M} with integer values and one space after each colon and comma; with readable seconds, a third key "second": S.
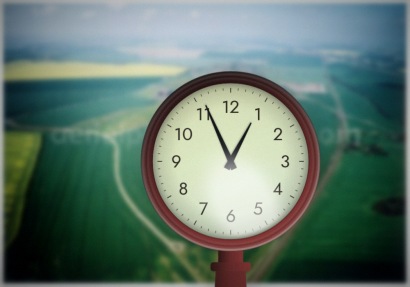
{"hour": 12, "minute": 56}
